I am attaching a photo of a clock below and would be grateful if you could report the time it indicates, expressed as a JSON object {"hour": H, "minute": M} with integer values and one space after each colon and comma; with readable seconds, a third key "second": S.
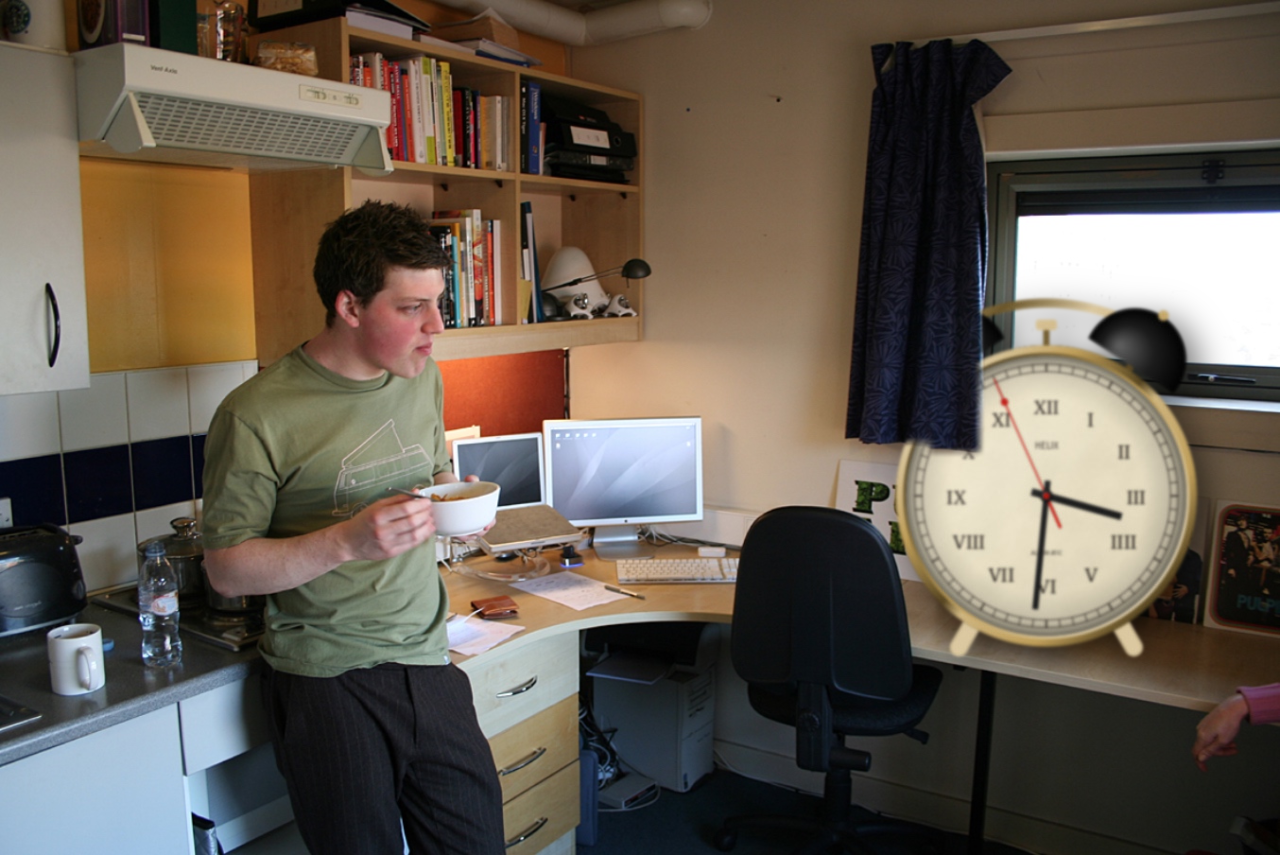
{"hour": 3, "minute": 30, "second": 56}
